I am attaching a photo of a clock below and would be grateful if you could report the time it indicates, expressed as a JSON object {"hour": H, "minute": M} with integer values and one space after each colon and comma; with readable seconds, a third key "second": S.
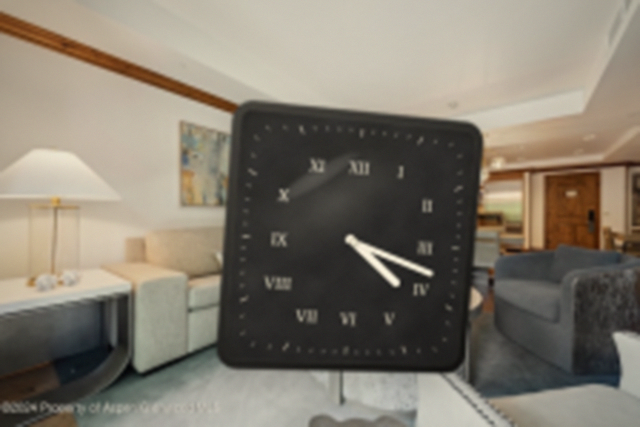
{"hour": 4, "minute": 18}
